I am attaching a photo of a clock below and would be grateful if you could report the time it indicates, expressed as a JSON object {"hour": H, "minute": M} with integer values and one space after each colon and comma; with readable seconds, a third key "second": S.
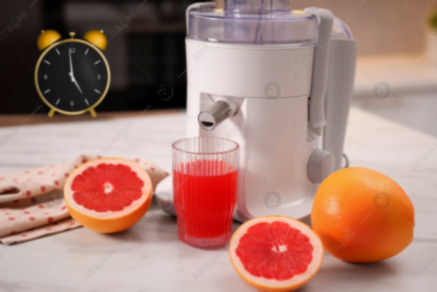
{"hour": 4, "minute": 59}
